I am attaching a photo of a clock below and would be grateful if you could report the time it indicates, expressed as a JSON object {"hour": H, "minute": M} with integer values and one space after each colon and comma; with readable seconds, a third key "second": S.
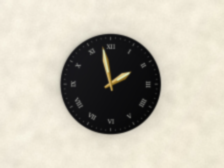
{"hour": 1, "minute": 58}
